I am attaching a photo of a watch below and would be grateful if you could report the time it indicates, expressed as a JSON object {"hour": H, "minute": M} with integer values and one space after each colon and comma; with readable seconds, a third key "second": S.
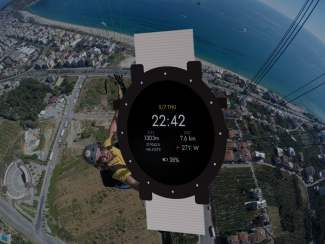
{"hour": 22, "minute": 42}
